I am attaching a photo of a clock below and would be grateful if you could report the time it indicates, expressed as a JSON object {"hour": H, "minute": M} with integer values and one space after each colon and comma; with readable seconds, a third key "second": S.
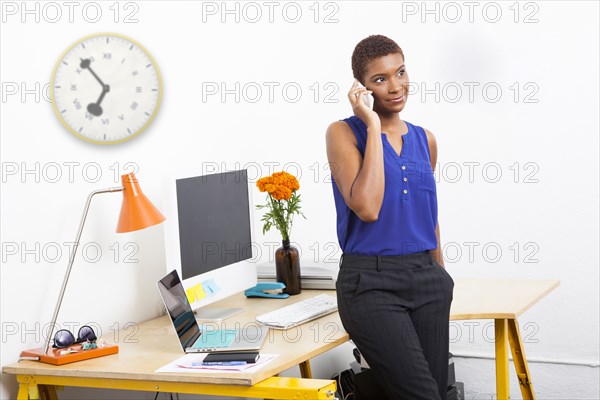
{"hour": 6, "minute": 53}
